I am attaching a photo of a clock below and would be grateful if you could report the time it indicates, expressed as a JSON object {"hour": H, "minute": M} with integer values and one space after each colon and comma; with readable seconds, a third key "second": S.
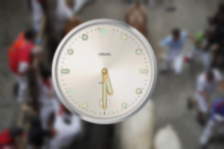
{"hour": 5, "minute": 30}
